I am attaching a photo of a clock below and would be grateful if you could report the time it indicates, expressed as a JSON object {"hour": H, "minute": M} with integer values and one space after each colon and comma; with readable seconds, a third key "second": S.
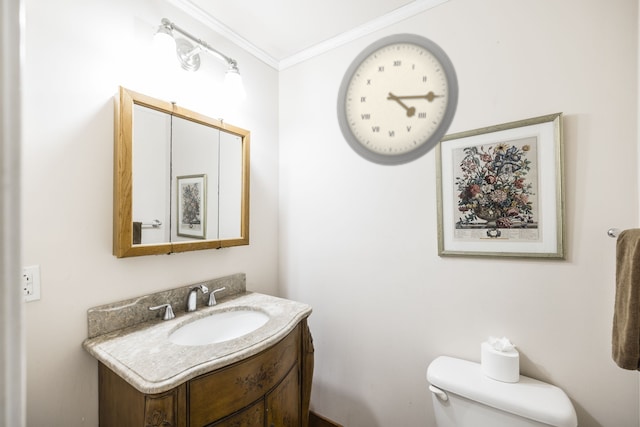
{"hour": 4, "minute": 15}
